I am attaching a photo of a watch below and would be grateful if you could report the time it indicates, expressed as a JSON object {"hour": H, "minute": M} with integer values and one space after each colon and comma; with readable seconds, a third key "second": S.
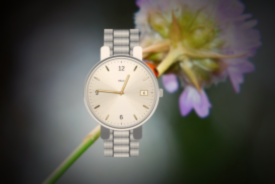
{"hour": 12, "minute": 46}
